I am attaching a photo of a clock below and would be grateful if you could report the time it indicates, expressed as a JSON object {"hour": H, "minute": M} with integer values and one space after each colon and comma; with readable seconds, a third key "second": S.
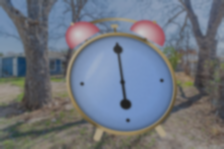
{"hour": 6, "minute": 0}
